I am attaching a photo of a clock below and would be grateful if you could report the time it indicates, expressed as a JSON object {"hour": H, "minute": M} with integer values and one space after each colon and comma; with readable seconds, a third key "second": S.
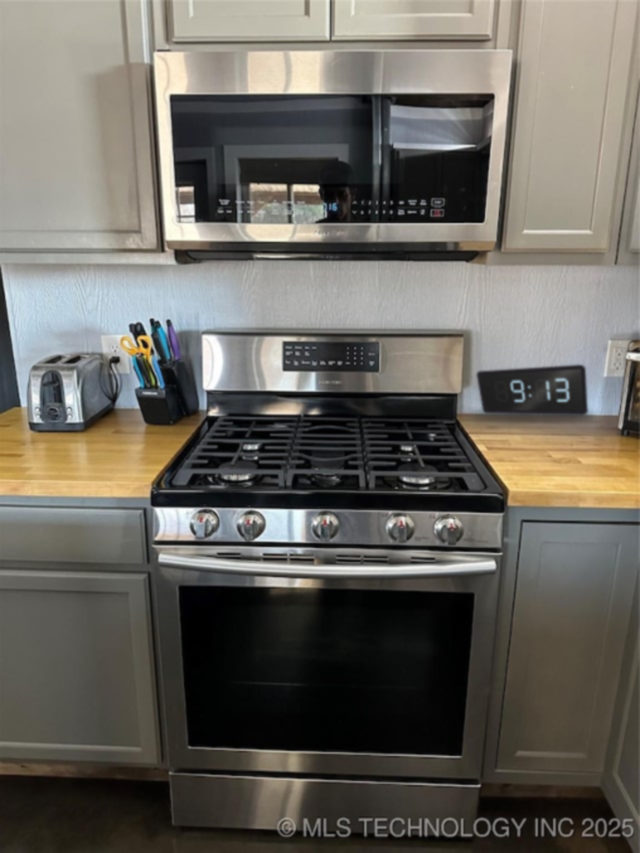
{"hour": 9, "minute": 13}
